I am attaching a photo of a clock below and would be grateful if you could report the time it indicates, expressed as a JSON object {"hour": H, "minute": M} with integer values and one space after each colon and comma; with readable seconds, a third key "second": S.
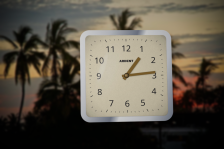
{"hour": 1, "minute": 14}
